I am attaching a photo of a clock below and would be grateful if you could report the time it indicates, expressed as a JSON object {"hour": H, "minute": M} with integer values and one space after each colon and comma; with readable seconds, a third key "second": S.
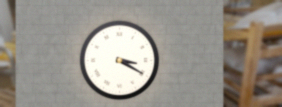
{"hour": 3, "minute": 20}
